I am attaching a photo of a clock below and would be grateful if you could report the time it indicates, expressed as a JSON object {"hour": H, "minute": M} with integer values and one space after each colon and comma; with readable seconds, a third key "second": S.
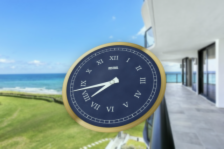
{"hour": 7, "minute": 43}
